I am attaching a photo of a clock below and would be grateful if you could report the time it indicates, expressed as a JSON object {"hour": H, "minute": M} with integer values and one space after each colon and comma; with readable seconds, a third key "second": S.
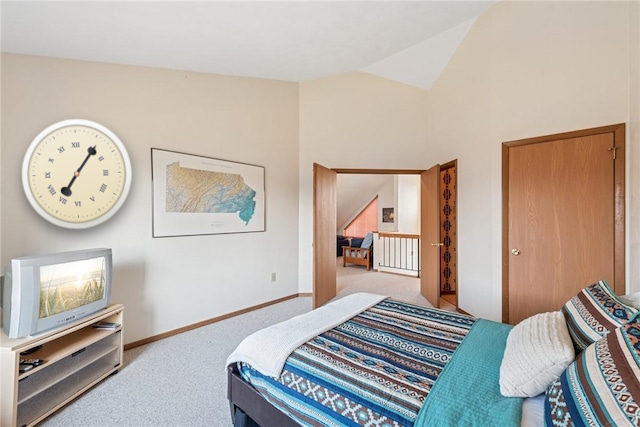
{"hour": 7, "minute": 6}
